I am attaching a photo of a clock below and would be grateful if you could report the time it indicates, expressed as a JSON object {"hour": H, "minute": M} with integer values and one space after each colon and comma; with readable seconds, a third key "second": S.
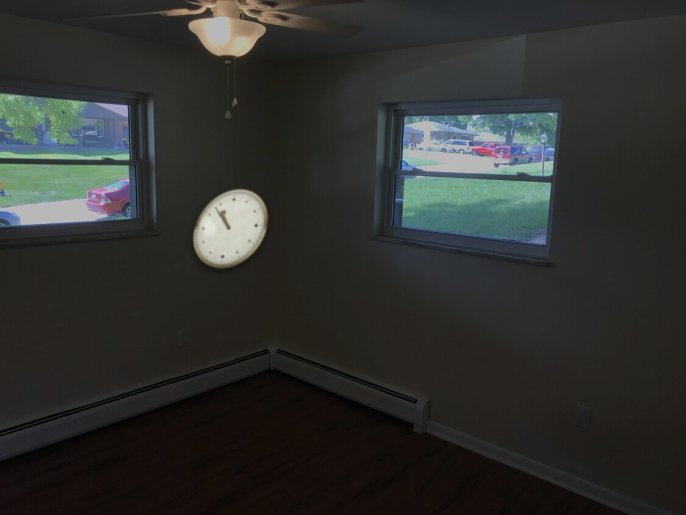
{"hour": 10, "minute": 53}
